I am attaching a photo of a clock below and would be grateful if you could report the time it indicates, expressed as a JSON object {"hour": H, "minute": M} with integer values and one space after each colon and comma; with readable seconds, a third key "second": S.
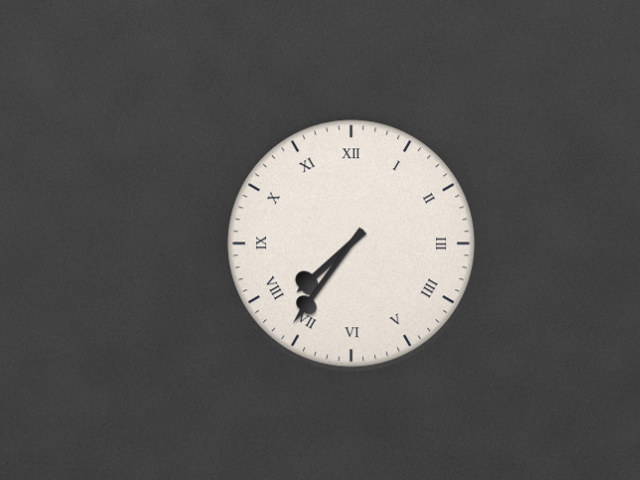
{"hour": 7, "minute": 36}
